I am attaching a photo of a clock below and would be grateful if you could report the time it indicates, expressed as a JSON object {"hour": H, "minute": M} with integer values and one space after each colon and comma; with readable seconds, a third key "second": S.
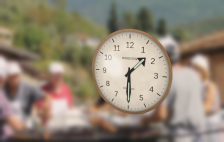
{"hour": 1, "minute": 30}
